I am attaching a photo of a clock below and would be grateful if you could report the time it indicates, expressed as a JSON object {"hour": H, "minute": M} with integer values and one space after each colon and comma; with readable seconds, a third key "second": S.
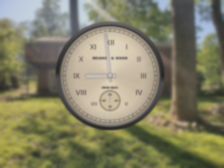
{"hour": 8, "minute": 59}
